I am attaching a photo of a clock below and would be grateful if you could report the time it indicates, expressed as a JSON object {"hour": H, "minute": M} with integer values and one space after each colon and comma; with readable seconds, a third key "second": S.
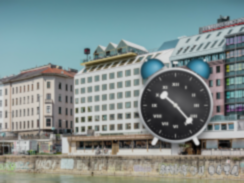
{"hour": 10, "minute": 23}
